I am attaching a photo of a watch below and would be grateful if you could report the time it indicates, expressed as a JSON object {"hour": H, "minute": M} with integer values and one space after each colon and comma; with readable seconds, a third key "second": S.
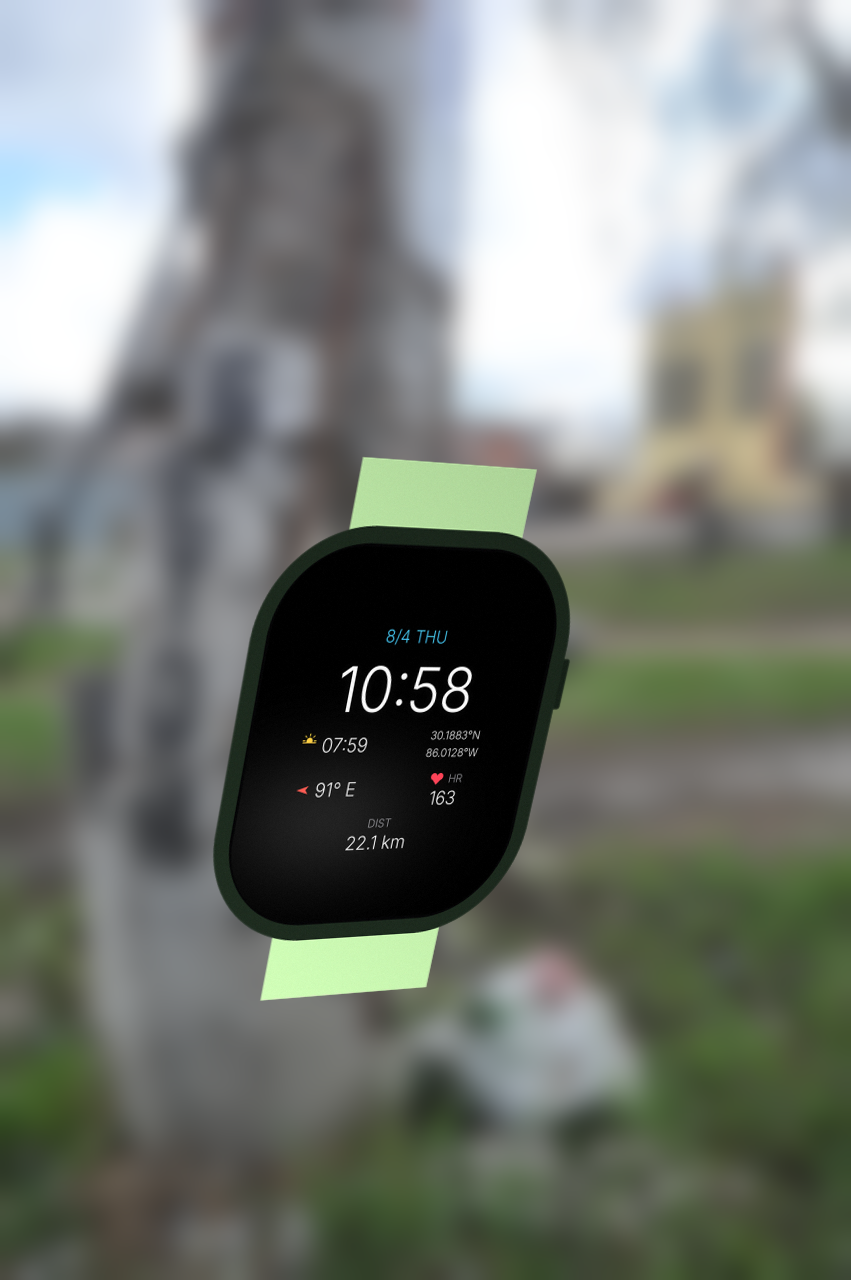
{"hour": 10, "minute": 58}
